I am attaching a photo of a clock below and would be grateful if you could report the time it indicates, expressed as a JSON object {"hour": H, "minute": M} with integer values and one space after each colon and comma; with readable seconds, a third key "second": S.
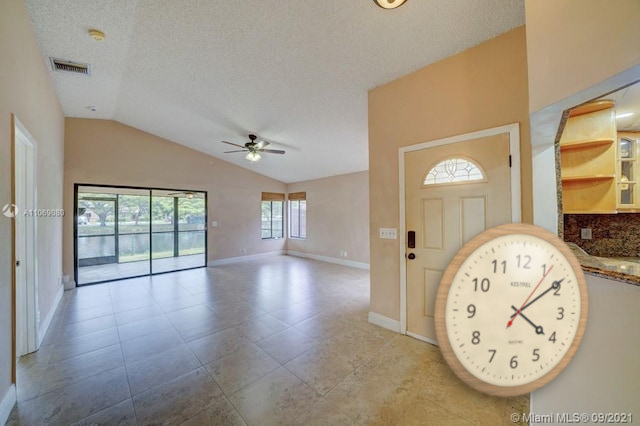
{"hour": 4, "minute": 9, "second": 6}
